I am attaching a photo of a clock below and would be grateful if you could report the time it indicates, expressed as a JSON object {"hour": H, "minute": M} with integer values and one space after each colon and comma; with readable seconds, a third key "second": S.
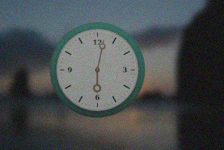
{"hour": 6, "minute": 2}
